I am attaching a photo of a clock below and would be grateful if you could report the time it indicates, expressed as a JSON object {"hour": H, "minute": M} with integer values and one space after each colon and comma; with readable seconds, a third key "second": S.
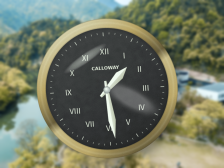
{"hour": 1, "minute": 29}
